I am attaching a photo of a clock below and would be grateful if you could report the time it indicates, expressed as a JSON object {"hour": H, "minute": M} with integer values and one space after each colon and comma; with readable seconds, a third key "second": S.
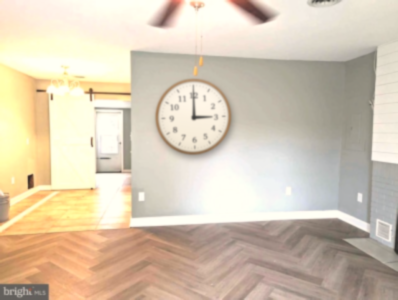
{"hour": 3, "minute": 0}
